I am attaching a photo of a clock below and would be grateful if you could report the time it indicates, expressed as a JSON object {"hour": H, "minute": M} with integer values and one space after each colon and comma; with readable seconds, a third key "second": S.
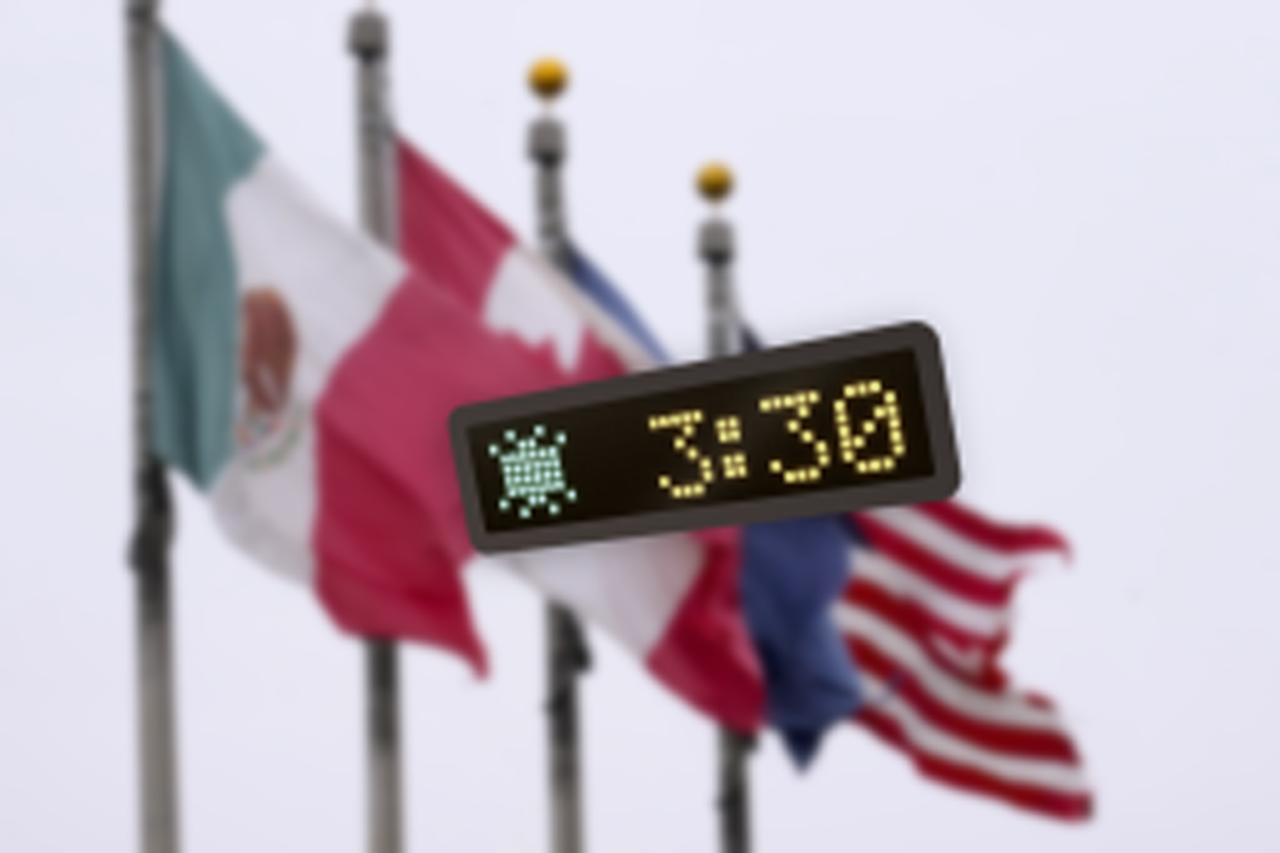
{"hour": 3, "minute": 30}
